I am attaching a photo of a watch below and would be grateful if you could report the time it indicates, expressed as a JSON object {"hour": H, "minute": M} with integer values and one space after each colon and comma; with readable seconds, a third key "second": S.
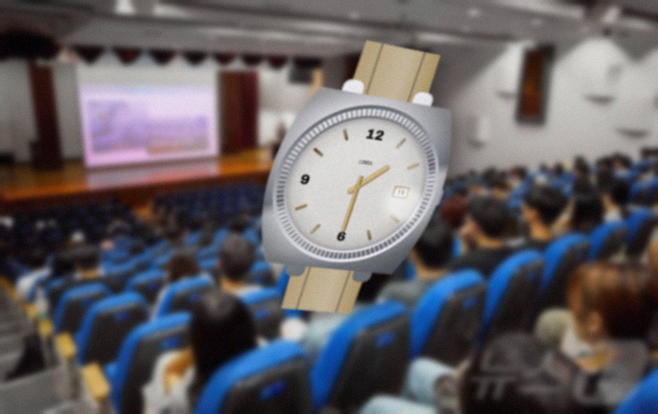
{"hour": 1, "minute": 30}
